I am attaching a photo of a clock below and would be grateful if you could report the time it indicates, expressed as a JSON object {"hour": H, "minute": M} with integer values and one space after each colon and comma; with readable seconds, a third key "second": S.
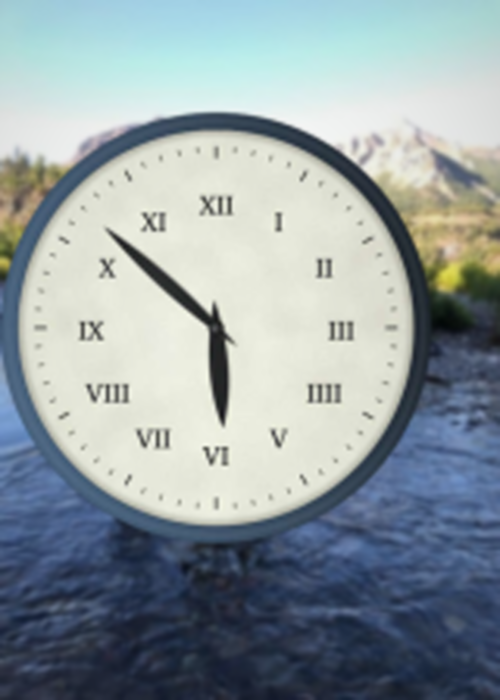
{"hour": 5, "minute": 52}
